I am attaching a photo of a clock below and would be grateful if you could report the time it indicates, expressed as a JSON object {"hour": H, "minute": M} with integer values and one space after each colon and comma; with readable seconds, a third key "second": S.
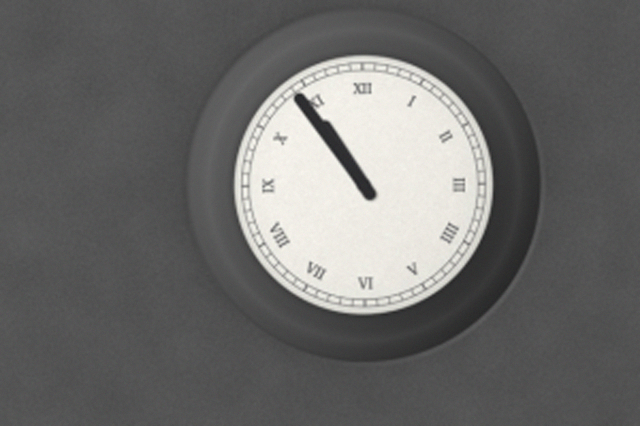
{"hour": 10, "minute": 54}
